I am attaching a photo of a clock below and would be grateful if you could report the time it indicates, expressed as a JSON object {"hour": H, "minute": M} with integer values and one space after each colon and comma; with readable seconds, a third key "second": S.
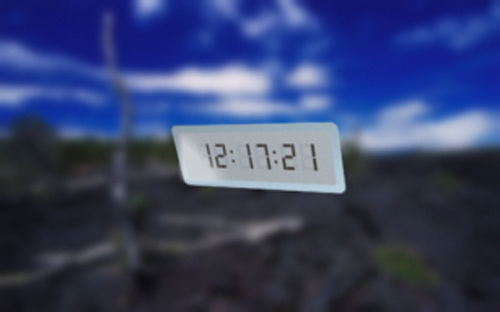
{"hour": 12, "minute": 17, "second": 21}
